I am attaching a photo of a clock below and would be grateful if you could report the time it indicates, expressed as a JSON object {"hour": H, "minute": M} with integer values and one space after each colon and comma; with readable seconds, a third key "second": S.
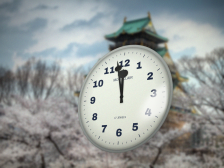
{"hour": 11, "minute": 58}
